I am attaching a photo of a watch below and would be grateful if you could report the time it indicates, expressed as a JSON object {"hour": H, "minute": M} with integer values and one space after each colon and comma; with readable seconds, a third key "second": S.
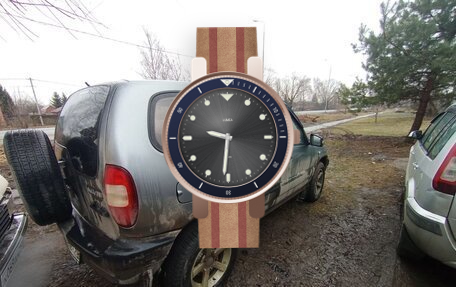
{"hour": 9, "minute": 31}
